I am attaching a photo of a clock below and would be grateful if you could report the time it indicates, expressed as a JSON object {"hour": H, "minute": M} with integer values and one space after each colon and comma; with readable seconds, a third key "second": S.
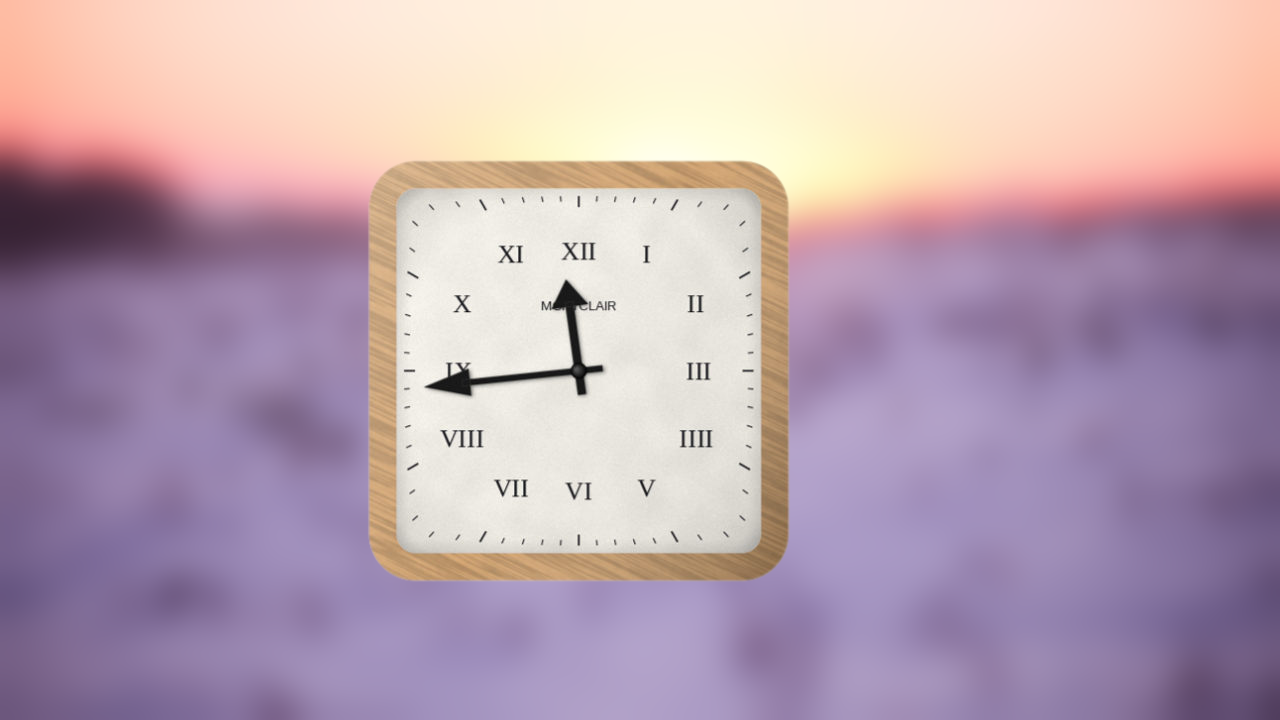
{"hour": 11, "minute": 44}
